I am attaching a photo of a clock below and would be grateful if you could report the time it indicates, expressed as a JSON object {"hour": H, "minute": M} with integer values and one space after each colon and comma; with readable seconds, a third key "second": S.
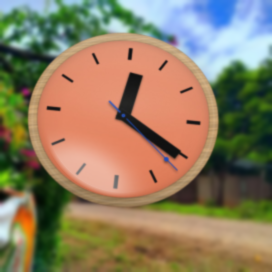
{"hour": 12, "minute": 20, "second": 22}
